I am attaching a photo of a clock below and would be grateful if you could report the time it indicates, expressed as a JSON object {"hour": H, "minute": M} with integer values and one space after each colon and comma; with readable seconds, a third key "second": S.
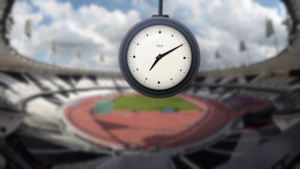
{"hour": 7, "minute": 10}
